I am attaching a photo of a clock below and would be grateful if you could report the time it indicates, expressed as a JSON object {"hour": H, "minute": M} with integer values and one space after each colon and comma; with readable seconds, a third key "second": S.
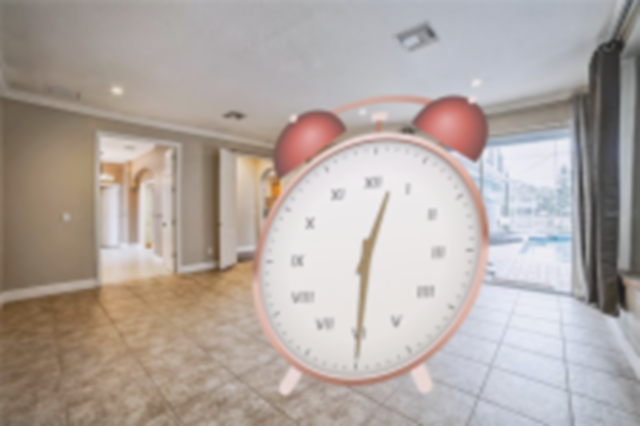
{"hour": 12, "minute": 30}
